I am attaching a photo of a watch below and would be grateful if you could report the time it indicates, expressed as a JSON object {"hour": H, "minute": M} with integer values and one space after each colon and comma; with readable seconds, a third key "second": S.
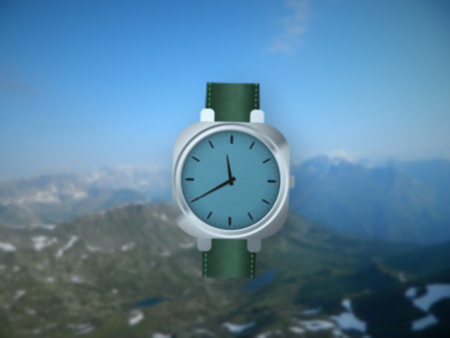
{"hour": 11, "minute": 40}
